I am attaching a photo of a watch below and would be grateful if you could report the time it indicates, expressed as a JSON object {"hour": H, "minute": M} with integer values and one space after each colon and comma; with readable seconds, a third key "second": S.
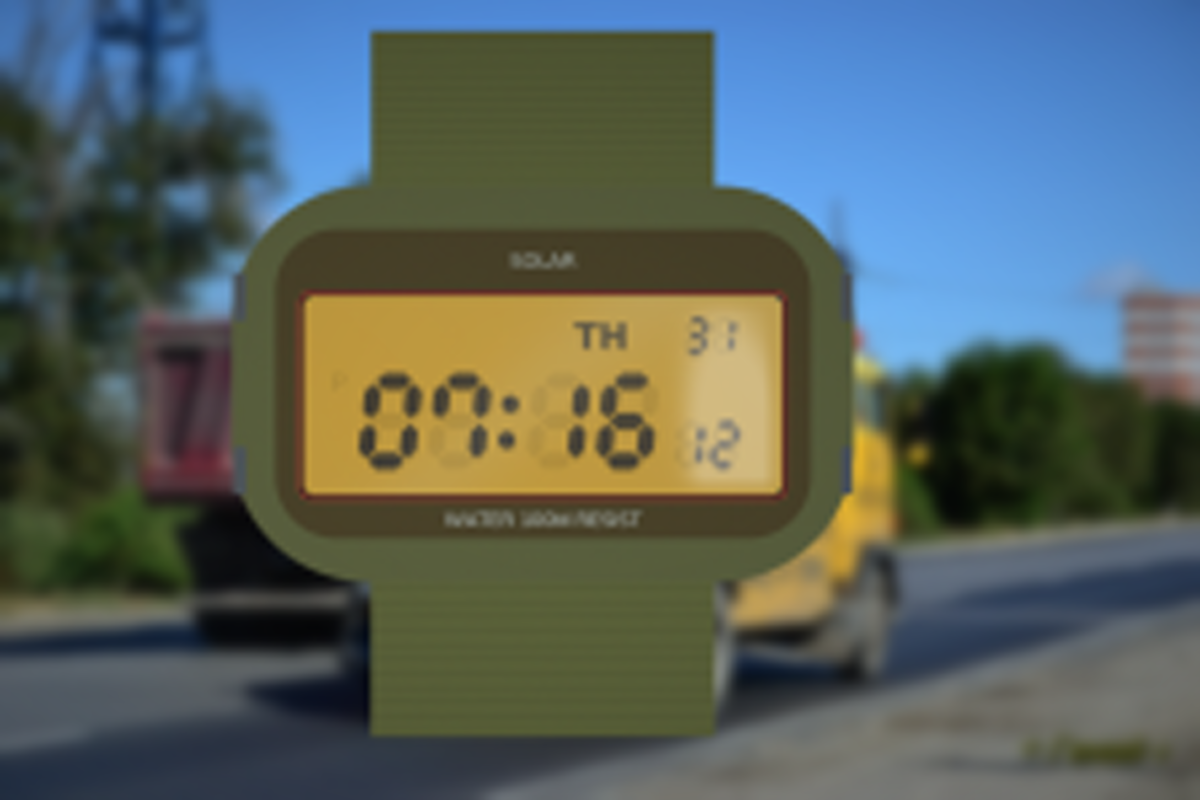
{"hour": 7, "minute": 16, "second": 12}
